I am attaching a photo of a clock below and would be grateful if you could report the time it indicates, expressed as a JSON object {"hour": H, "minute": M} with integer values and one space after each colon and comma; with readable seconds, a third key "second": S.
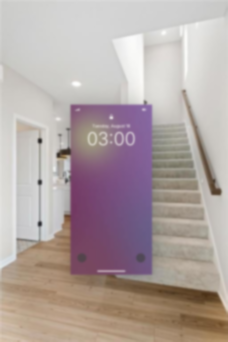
{"hour": 3, "minute": 0}
